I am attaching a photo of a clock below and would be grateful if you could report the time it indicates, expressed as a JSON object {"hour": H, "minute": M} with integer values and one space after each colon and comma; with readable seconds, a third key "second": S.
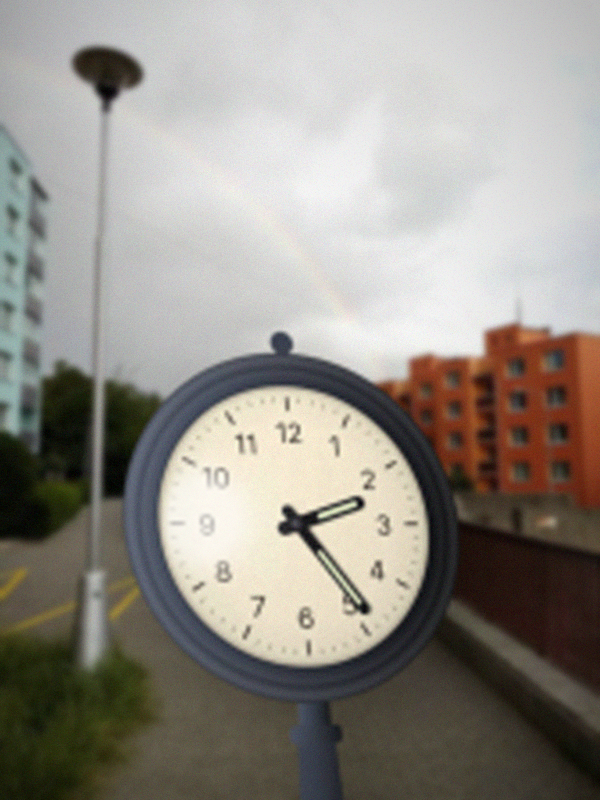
{"hour": 2, "minute": 24}
